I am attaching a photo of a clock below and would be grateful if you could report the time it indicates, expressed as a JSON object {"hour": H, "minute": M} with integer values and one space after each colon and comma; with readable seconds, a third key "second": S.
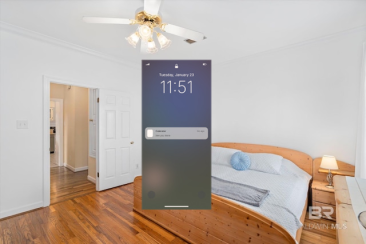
{"hour": 11, "minute": 51}
